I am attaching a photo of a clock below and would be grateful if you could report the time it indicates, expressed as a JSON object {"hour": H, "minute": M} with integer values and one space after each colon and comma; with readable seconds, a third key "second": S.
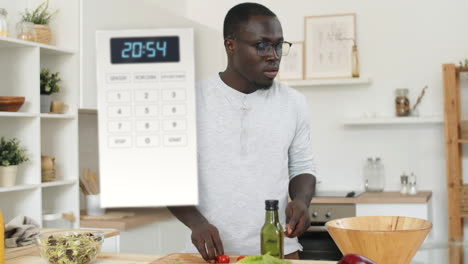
{"hour": 20, "minute": 54}
